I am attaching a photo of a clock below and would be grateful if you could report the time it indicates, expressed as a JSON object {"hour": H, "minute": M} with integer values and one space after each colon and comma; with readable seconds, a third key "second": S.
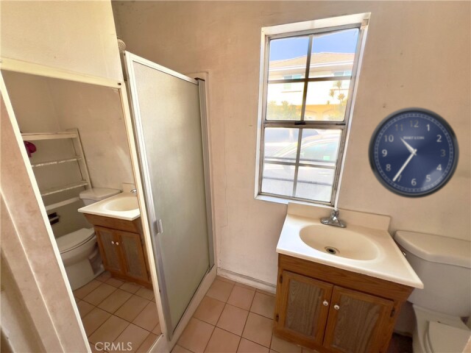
{"hour": 10, "minute": 36}
